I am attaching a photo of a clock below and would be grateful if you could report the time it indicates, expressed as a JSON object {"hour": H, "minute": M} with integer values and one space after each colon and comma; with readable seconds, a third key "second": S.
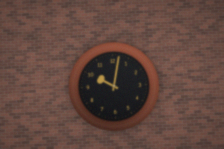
{"hour": 10, "minute": 2}
